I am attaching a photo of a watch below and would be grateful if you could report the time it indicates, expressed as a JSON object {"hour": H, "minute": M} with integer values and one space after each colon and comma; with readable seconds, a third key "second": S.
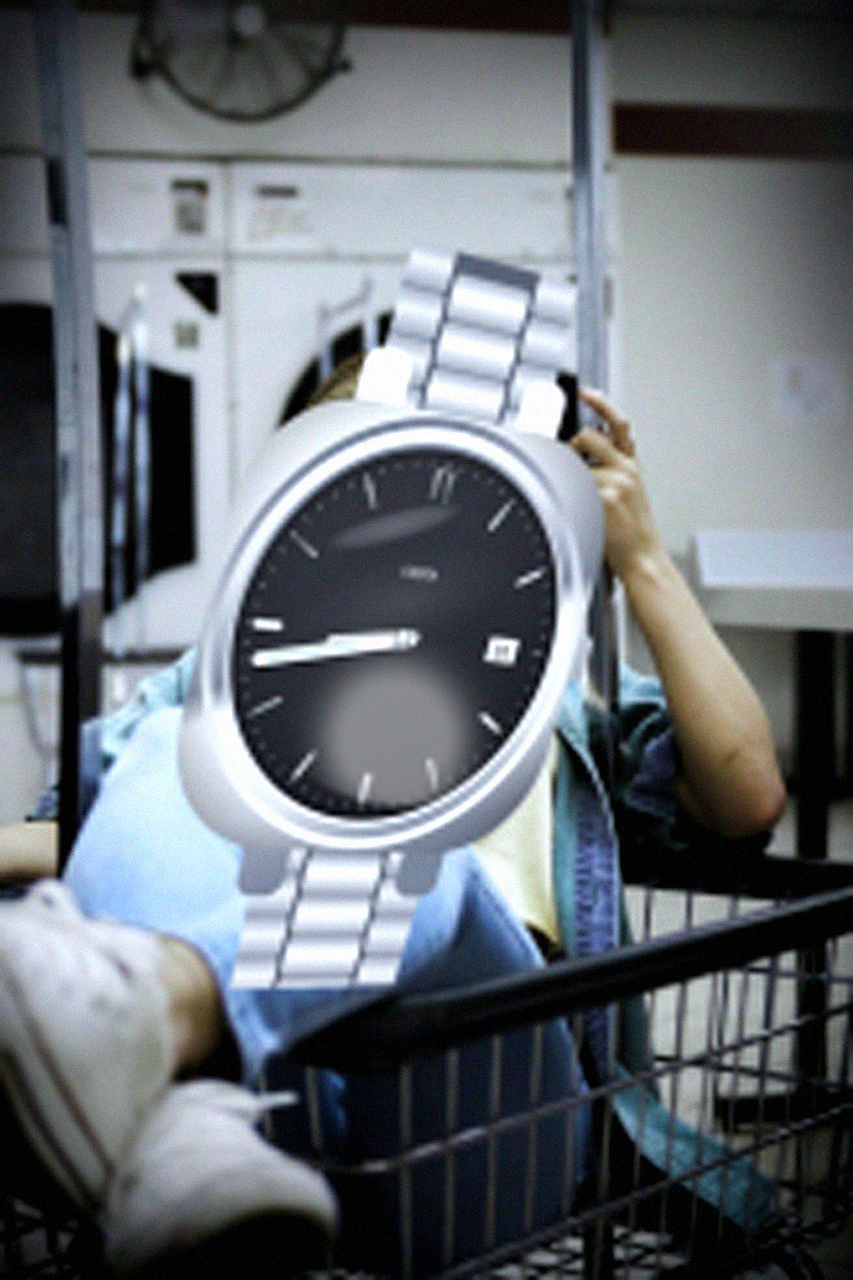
{"hour": 8, "minute": 43}
